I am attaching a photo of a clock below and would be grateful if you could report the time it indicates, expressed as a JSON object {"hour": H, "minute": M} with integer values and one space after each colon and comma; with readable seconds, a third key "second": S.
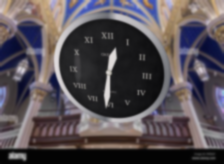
{"hour": 12, "minute": 31}
